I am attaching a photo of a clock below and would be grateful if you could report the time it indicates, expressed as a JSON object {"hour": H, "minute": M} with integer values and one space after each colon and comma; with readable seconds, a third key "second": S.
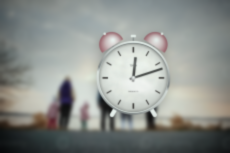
{"hour": 12, "minute": 12}
